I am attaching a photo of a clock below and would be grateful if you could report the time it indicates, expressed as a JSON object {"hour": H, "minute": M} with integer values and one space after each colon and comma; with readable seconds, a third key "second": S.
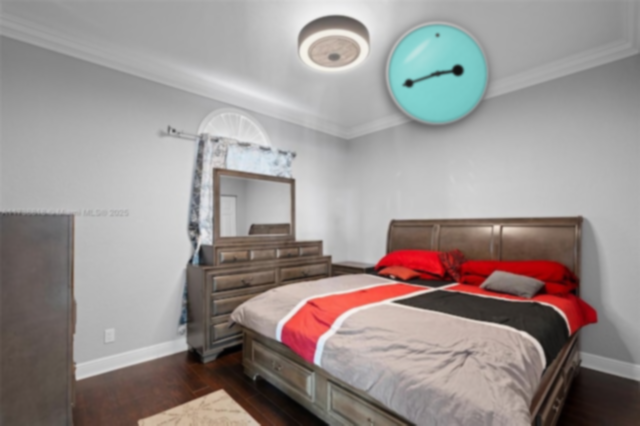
{"hour": 2, "minute": 42}
